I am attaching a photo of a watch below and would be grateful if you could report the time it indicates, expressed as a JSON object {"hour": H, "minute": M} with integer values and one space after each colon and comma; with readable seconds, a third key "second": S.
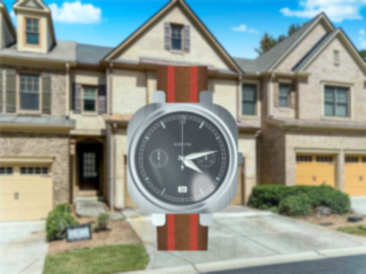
{"hour": 4, "minute": 13}
